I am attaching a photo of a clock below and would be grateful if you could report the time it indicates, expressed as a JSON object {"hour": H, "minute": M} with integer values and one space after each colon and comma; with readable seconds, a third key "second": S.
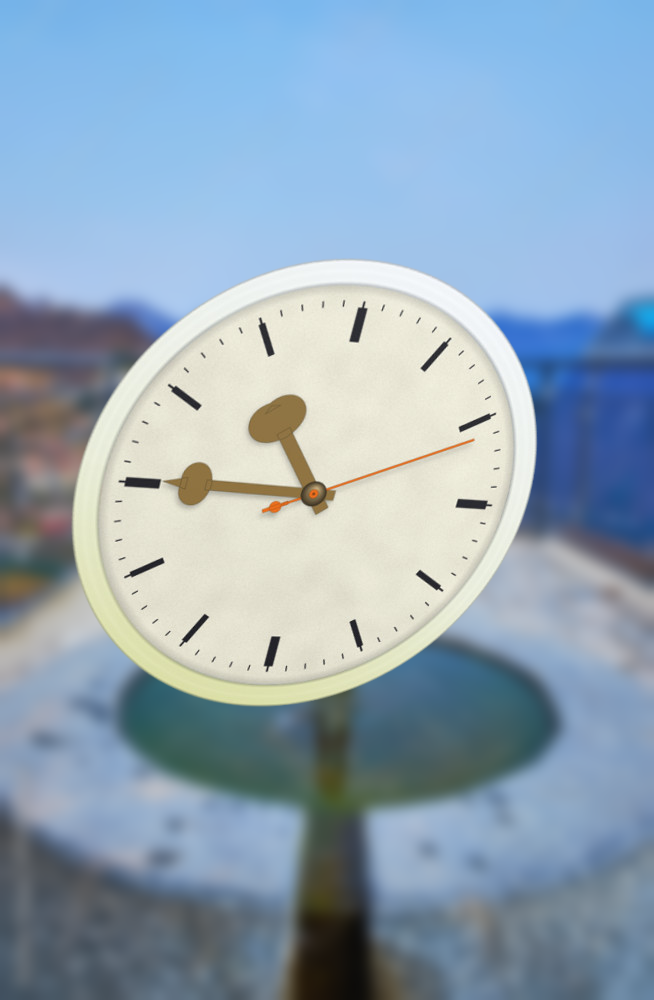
{"hour": 10, "minute": 45, "second": 11}
